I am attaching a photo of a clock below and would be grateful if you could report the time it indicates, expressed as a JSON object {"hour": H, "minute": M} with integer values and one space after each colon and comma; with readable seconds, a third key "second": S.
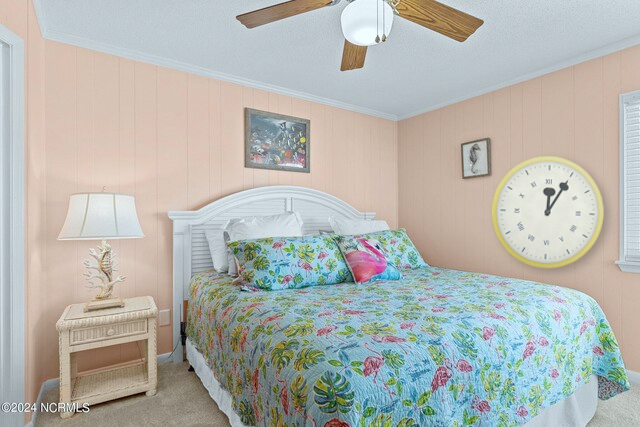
{"hour": 12, "minute": 5}
